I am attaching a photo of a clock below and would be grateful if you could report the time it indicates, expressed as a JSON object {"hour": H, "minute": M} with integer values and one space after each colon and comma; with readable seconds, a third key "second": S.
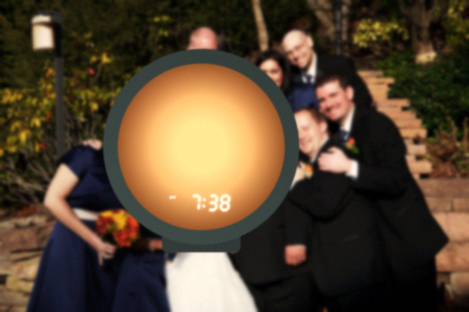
{"hour": 7, "minute": 38}
